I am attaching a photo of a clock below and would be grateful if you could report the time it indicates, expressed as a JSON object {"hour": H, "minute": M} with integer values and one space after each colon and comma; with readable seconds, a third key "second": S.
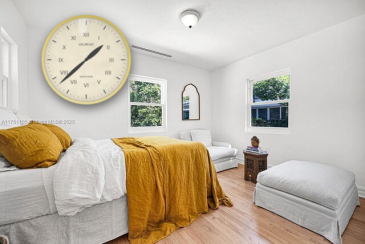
{"hour": 1, "minute": 38}
